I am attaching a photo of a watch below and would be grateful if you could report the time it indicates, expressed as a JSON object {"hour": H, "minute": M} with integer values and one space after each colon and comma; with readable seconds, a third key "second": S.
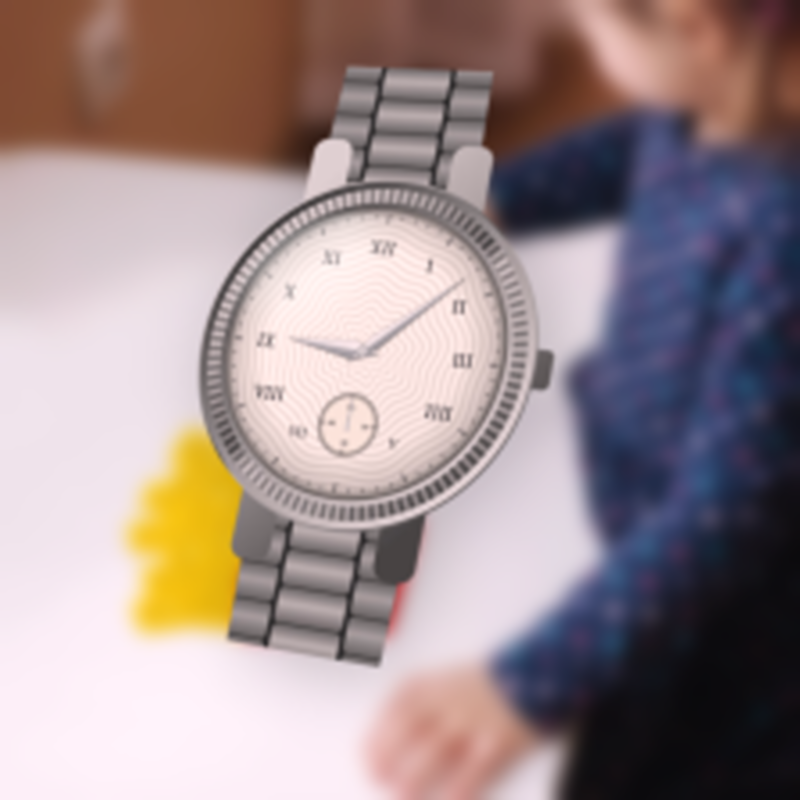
{"hour": 9, "minute": 8}
